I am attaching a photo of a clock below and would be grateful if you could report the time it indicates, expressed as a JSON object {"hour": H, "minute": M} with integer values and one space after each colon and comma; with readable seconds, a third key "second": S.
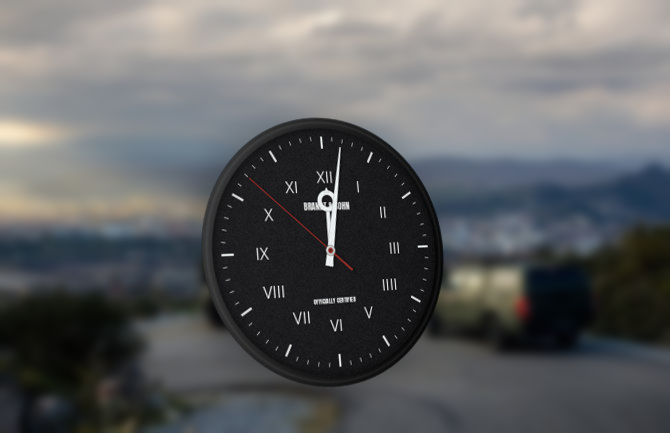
{"hour": 12, "minute": 1, "second": 52}
